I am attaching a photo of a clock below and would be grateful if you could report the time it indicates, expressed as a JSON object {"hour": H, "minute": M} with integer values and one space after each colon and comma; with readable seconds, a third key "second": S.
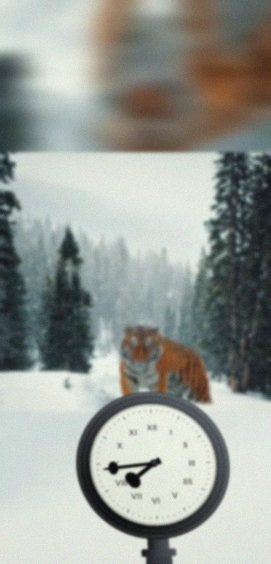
{"hour": 7, "minute": 44}
